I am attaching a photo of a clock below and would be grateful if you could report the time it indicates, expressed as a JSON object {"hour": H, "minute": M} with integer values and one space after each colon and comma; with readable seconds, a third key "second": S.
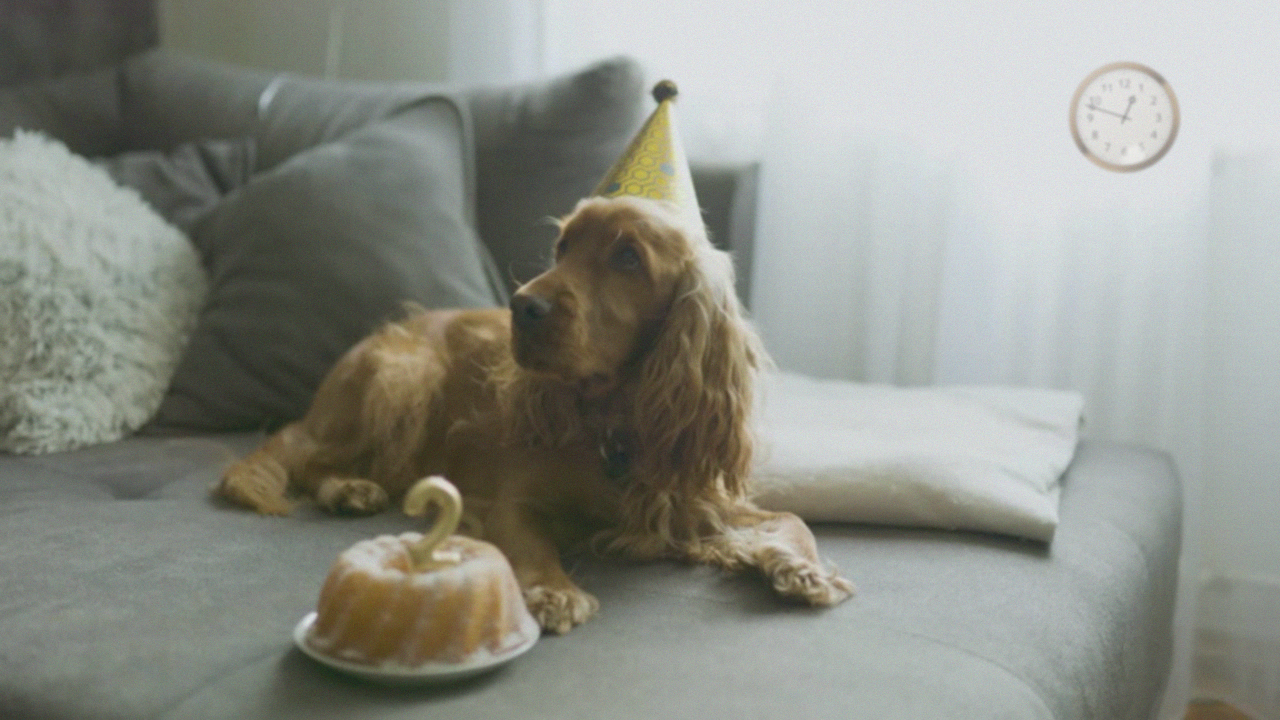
{"hour": 12, "minute": 48}
